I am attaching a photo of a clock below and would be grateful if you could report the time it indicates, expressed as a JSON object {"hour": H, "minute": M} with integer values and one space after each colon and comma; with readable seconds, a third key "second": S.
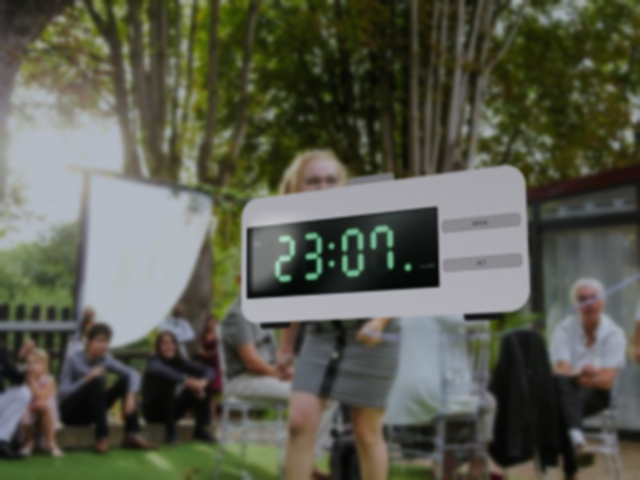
{"hour": 23, "minute": 7}
